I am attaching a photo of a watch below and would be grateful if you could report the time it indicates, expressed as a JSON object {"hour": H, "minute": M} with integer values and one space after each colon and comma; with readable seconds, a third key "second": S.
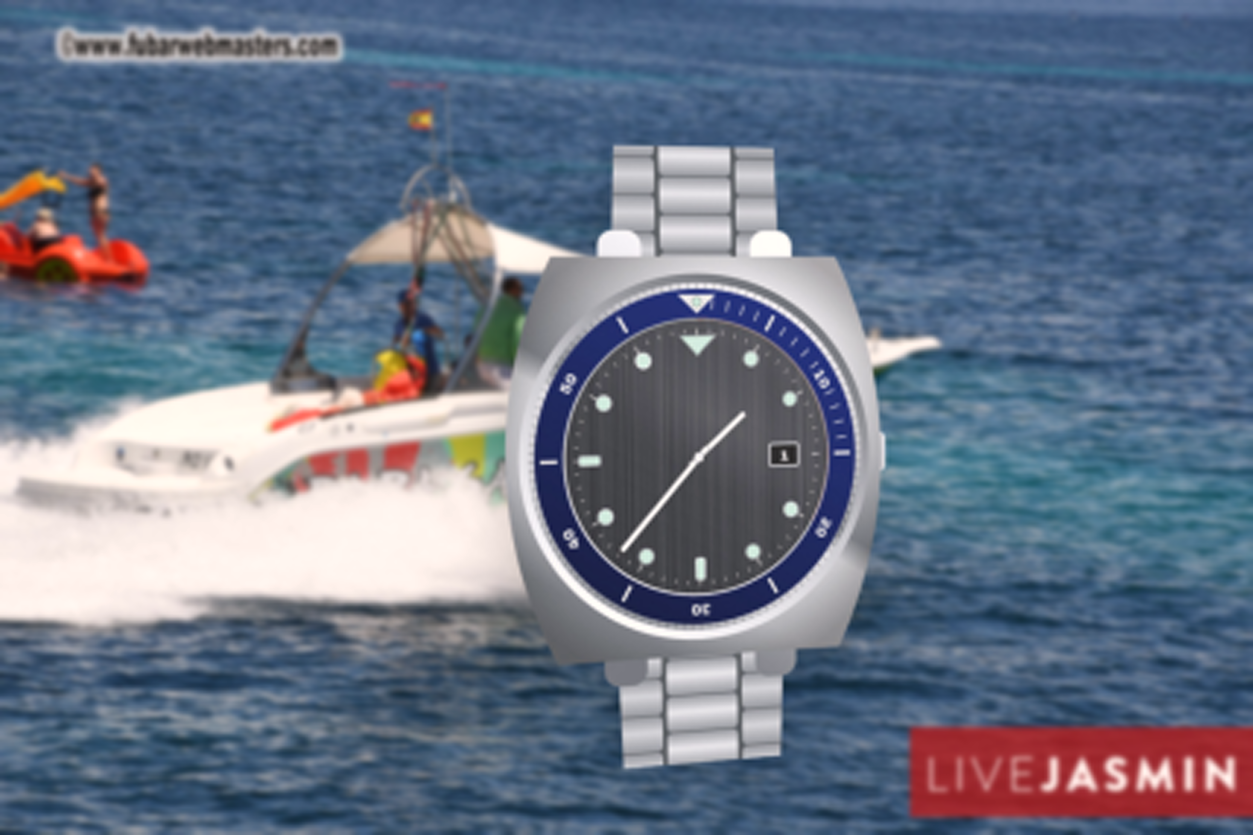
{"hour": 1, "minute": 37}
